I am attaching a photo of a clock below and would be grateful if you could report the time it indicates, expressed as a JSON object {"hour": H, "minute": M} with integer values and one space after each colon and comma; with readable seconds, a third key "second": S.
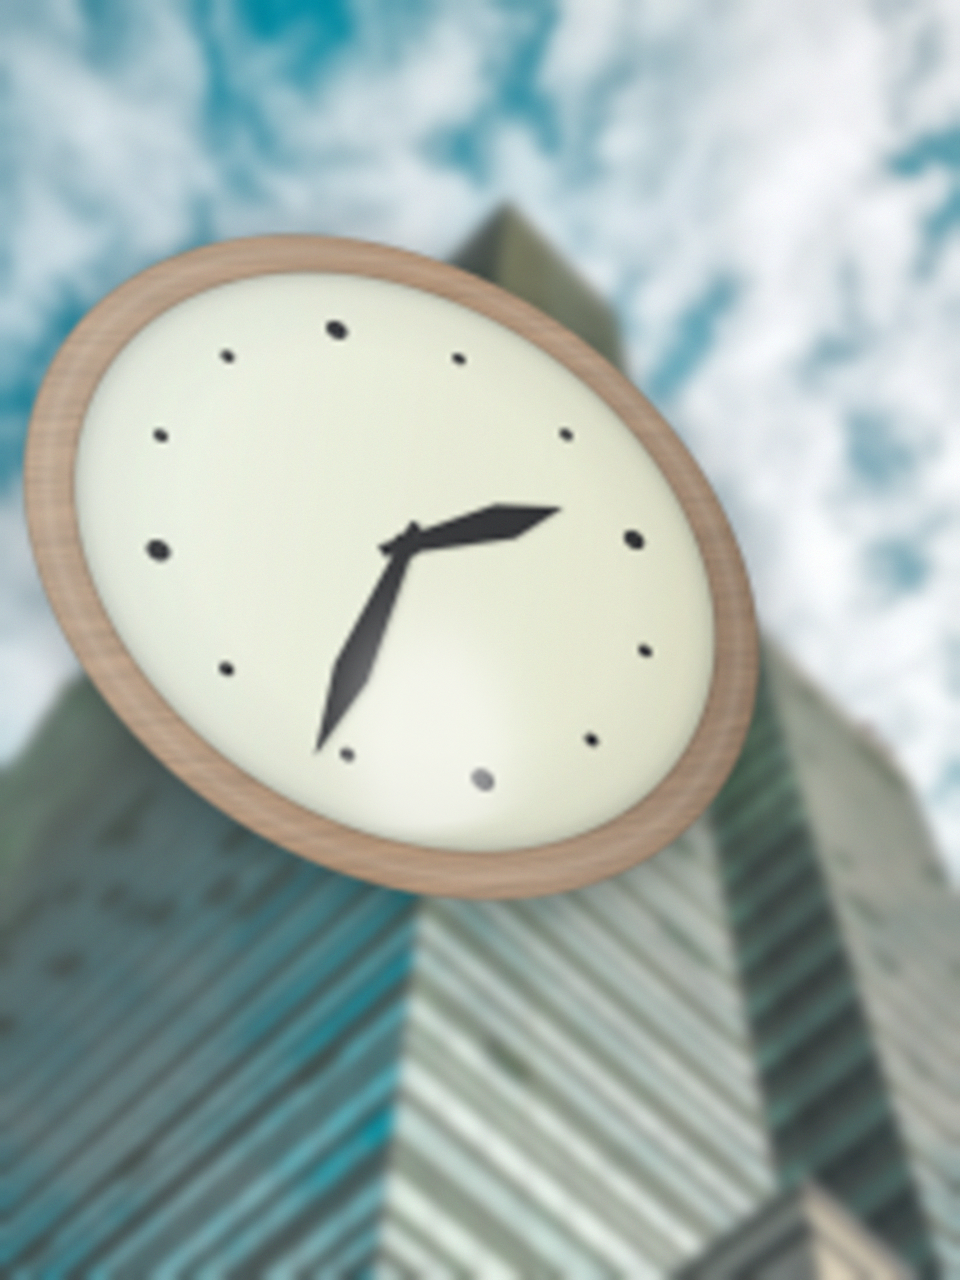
{"hour": 2, "minute": 36}
